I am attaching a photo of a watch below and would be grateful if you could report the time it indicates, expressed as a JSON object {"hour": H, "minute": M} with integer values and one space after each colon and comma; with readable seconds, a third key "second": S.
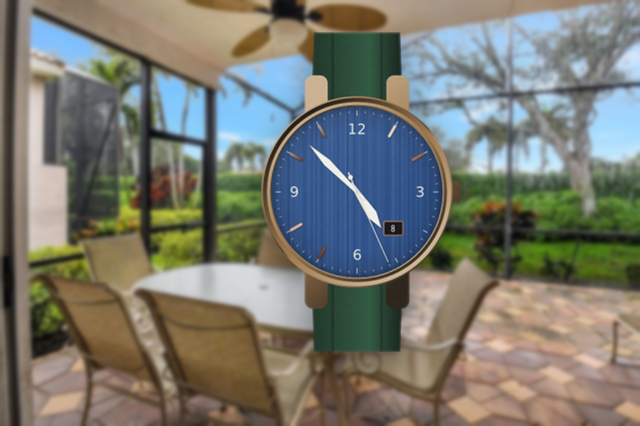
{"hour": 4, "minute": 52, "second": 26}
